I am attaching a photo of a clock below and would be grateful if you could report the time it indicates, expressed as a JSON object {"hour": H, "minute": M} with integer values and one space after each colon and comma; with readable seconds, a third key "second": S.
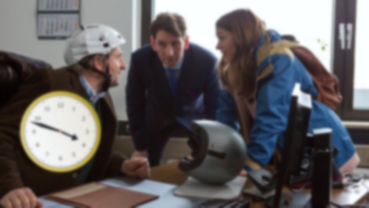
{"hour": 3, "minute": 48}
